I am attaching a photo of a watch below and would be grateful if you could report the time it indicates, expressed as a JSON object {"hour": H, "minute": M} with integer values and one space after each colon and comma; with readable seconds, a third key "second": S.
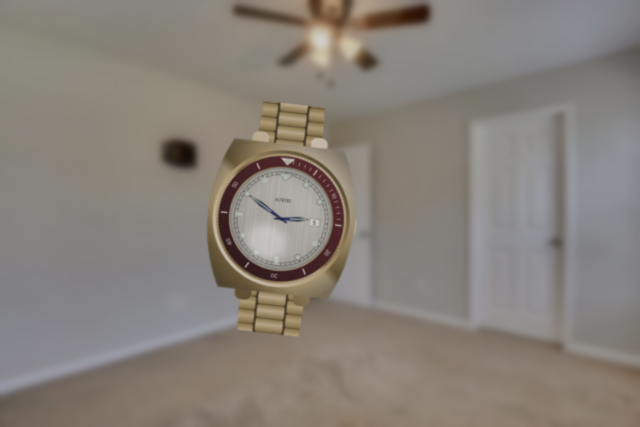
{"hour": 2, "minute": 50}
